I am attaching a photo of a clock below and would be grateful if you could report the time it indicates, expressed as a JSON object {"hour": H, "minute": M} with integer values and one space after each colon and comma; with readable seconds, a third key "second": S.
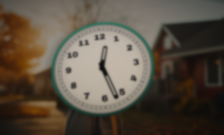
{"hour": 12, "minute": 27}
